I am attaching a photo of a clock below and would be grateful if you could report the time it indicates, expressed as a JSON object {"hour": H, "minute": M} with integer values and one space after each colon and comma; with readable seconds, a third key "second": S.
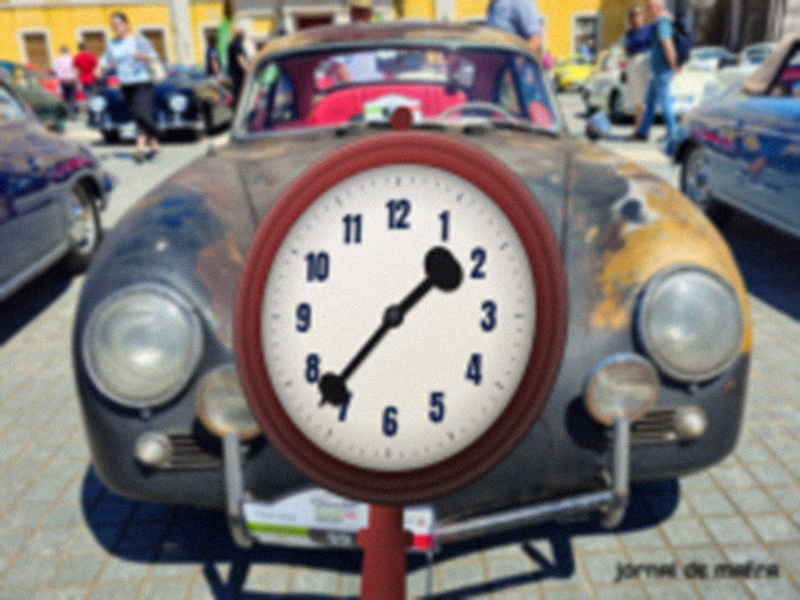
{"hour": 1, "minute": 37}
